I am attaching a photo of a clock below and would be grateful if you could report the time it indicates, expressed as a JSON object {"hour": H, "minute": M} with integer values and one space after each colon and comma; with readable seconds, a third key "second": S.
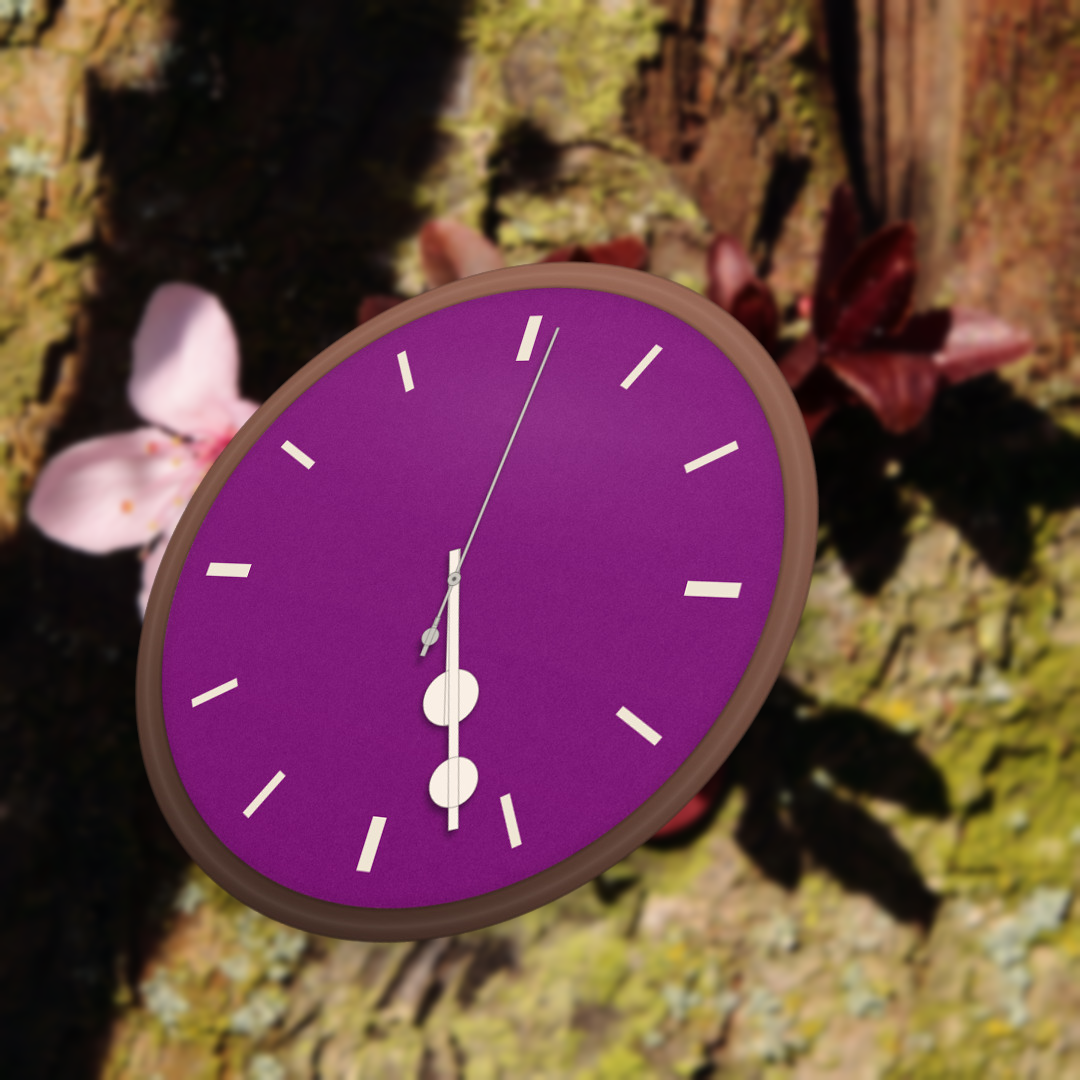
{"hour": 5, "minute": 27, "second": 1}
